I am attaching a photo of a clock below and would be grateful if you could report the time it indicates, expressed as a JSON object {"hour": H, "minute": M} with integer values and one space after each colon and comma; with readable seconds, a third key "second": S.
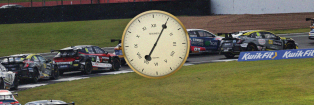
{"hour": 7, "minute": 5}
